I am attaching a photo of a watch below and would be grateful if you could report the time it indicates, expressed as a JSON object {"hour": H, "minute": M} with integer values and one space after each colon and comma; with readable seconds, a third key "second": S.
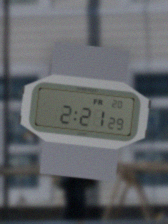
{"hour": 2, "minute": 21, "second": 29}
